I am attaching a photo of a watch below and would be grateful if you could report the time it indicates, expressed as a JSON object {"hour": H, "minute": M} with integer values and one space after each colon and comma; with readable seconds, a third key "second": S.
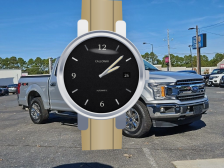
{"hour": 2, "minute": 8}
